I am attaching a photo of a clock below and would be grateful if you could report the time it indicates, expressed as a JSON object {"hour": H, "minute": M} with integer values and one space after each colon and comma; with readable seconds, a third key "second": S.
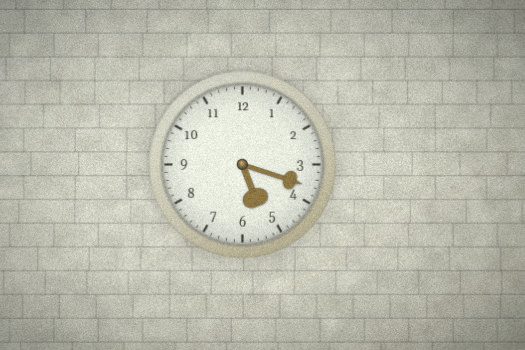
{"hour": 5, "minute": 18}
